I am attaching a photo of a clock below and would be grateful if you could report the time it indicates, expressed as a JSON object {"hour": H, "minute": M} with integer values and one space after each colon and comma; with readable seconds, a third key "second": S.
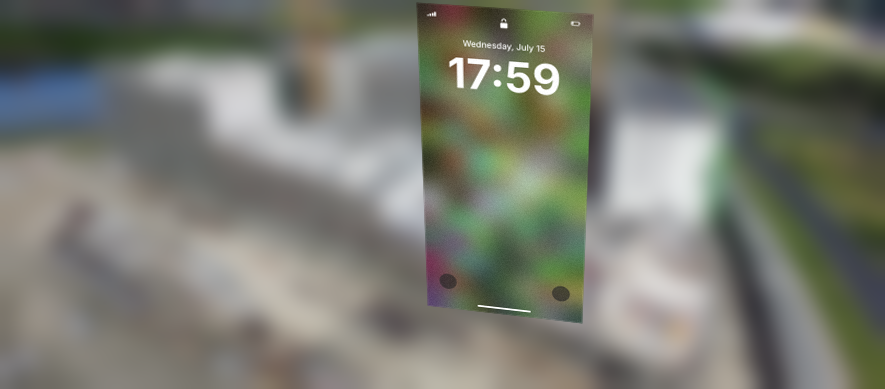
{"hour": 17, "minute": 59}
